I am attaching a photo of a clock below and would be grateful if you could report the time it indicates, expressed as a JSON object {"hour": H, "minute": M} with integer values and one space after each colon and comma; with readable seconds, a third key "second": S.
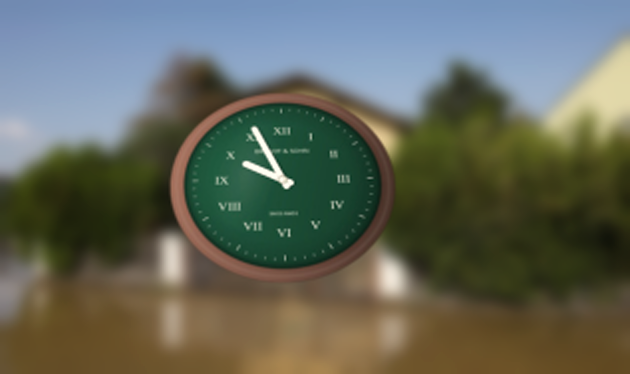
{"hour": 9, "minute": 56}
